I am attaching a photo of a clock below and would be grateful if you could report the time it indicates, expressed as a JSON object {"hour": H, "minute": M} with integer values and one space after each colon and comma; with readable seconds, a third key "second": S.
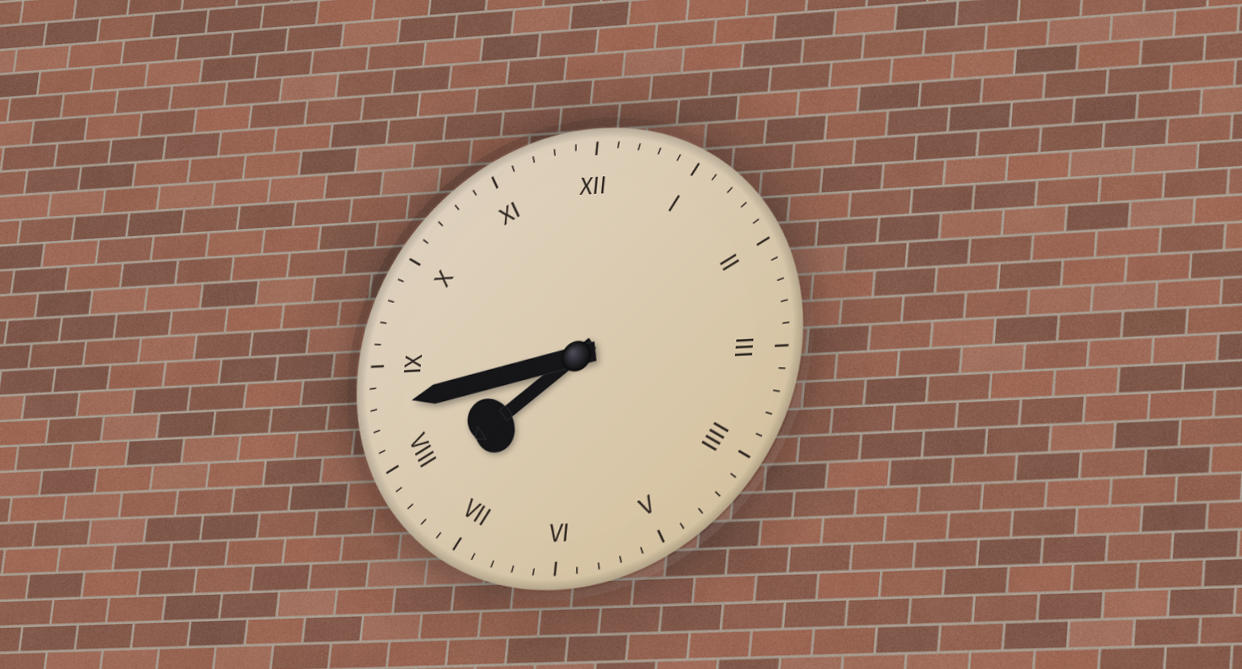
{"hour": 7, "minute": 43}
